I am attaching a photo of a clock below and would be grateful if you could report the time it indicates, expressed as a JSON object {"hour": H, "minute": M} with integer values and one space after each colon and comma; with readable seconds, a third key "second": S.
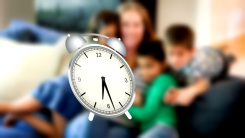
{"hour": 6, "minute": 28}
